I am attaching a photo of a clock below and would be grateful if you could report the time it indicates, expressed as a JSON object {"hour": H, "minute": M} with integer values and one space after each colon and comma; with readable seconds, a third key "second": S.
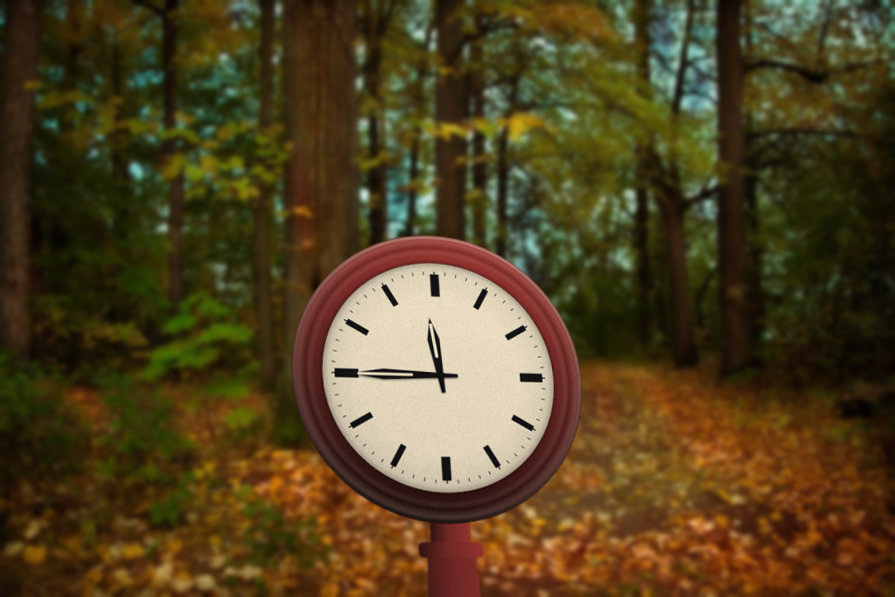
{"hour": 11, "minute": 45}
